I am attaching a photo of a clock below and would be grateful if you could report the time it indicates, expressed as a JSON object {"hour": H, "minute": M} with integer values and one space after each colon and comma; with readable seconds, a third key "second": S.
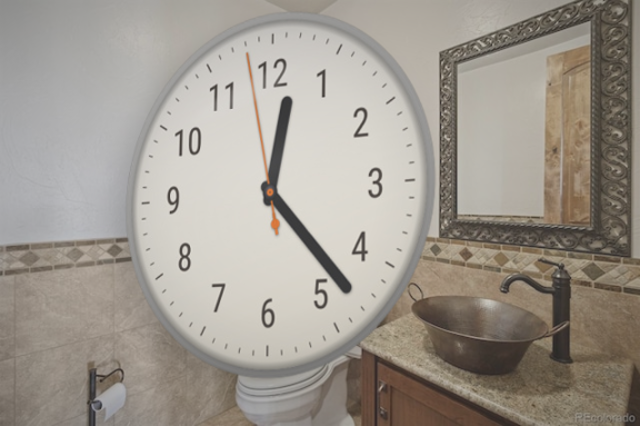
{"hour": 12, "minute": 22, "second": 58}
